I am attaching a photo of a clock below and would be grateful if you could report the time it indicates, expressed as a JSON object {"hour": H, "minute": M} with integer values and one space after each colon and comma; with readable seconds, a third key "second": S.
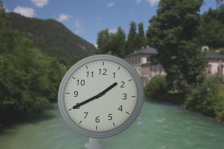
{"hour": 1, "minute": 40}
